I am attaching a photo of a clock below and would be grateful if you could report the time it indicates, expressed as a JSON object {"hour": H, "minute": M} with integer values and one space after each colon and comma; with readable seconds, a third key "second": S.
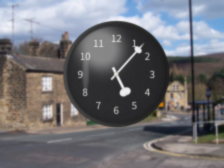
{"hour": 5, "minute": 7}
